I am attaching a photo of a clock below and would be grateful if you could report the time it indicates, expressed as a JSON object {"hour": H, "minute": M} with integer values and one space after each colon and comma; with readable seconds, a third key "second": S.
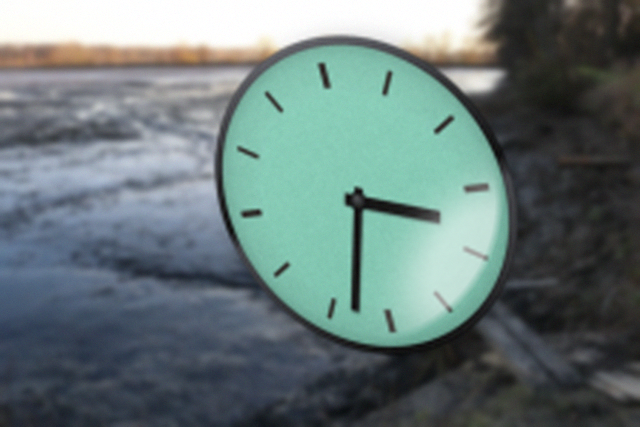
{"hour": 3, "minute": 33}
